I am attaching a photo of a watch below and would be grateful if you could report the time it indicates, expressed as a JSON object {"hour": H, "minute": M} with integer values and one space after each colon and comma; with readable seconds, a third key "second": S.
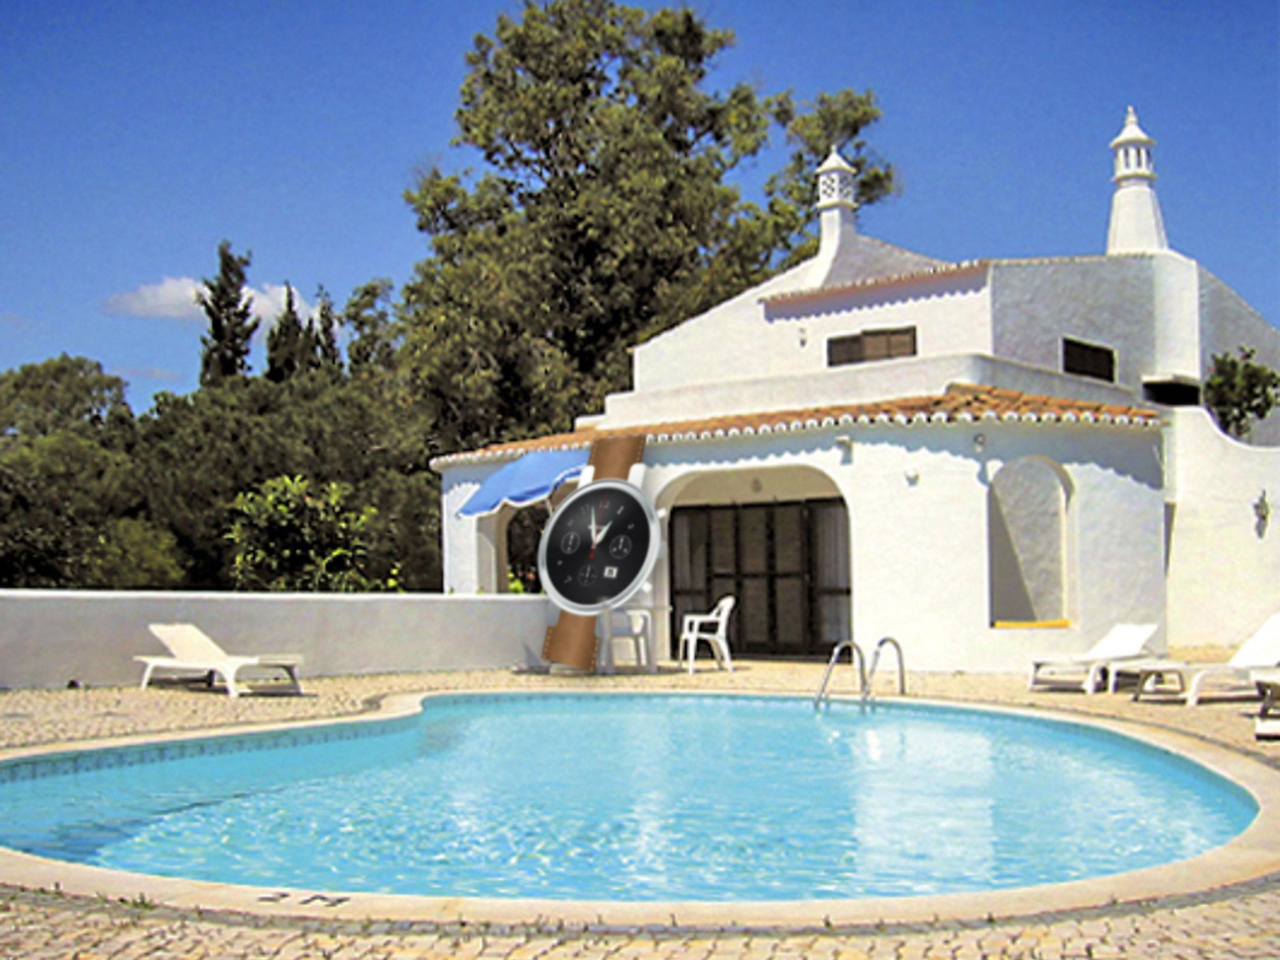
{"hour": 12, "minute": 57}
